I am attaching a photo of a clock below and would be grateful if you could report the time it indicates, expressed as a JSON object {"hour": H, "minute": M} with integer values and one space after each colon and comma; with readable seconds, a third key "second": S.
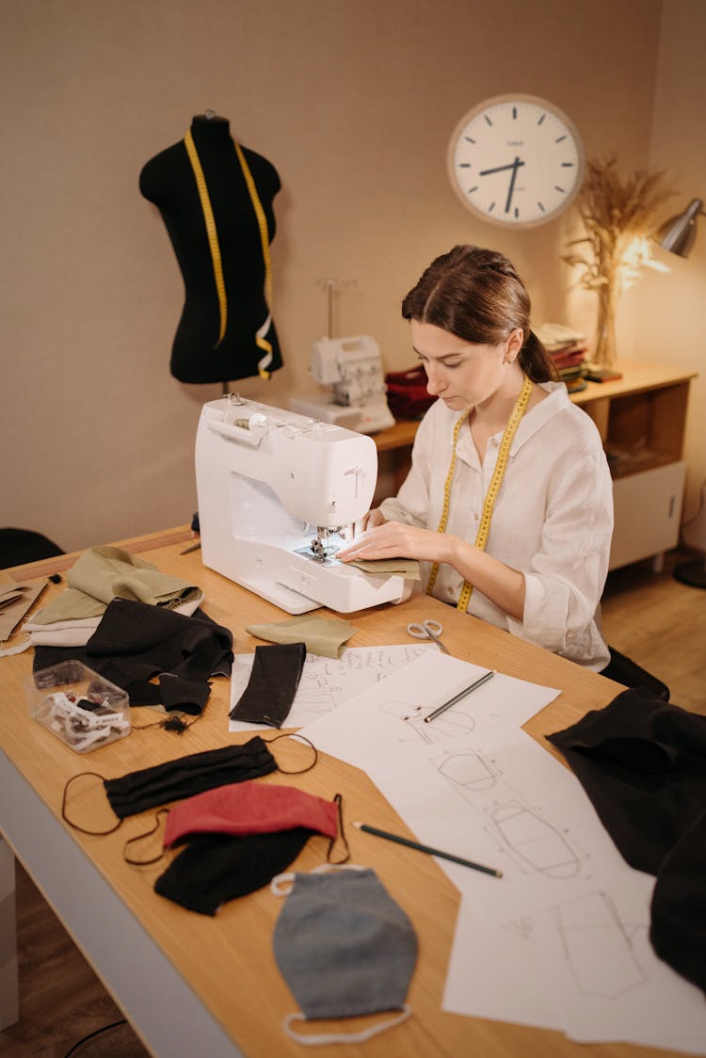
{"hour": 8, "minute": 32}
